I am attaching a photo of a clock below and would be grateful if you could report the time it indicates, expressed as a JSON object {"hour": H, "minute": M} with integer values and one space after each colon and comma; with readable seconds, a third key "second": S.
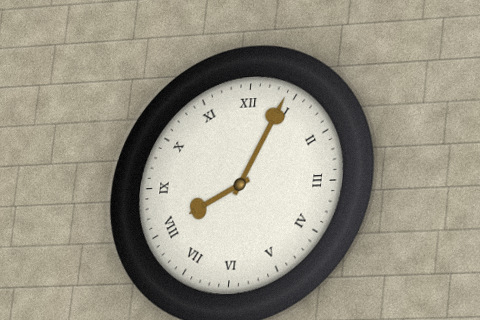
{"hour": 8, "minute": 4}
